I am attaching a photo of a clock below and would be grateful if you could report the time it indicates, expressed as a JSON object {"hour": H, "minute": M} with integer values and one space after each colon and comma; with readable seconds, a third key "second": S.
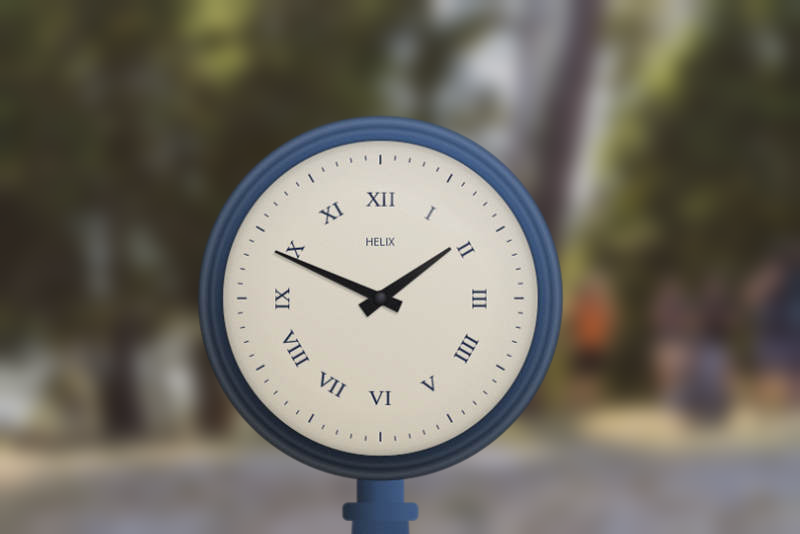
{"hour": 1, "minute": 49}
